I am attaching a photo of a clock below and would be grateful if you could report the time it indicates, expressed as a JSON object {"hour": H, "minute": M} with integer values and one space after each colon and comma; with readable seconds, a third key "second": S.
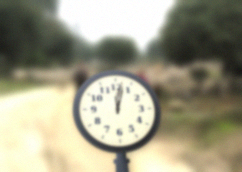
{"hour": 12, "minute": 2}
